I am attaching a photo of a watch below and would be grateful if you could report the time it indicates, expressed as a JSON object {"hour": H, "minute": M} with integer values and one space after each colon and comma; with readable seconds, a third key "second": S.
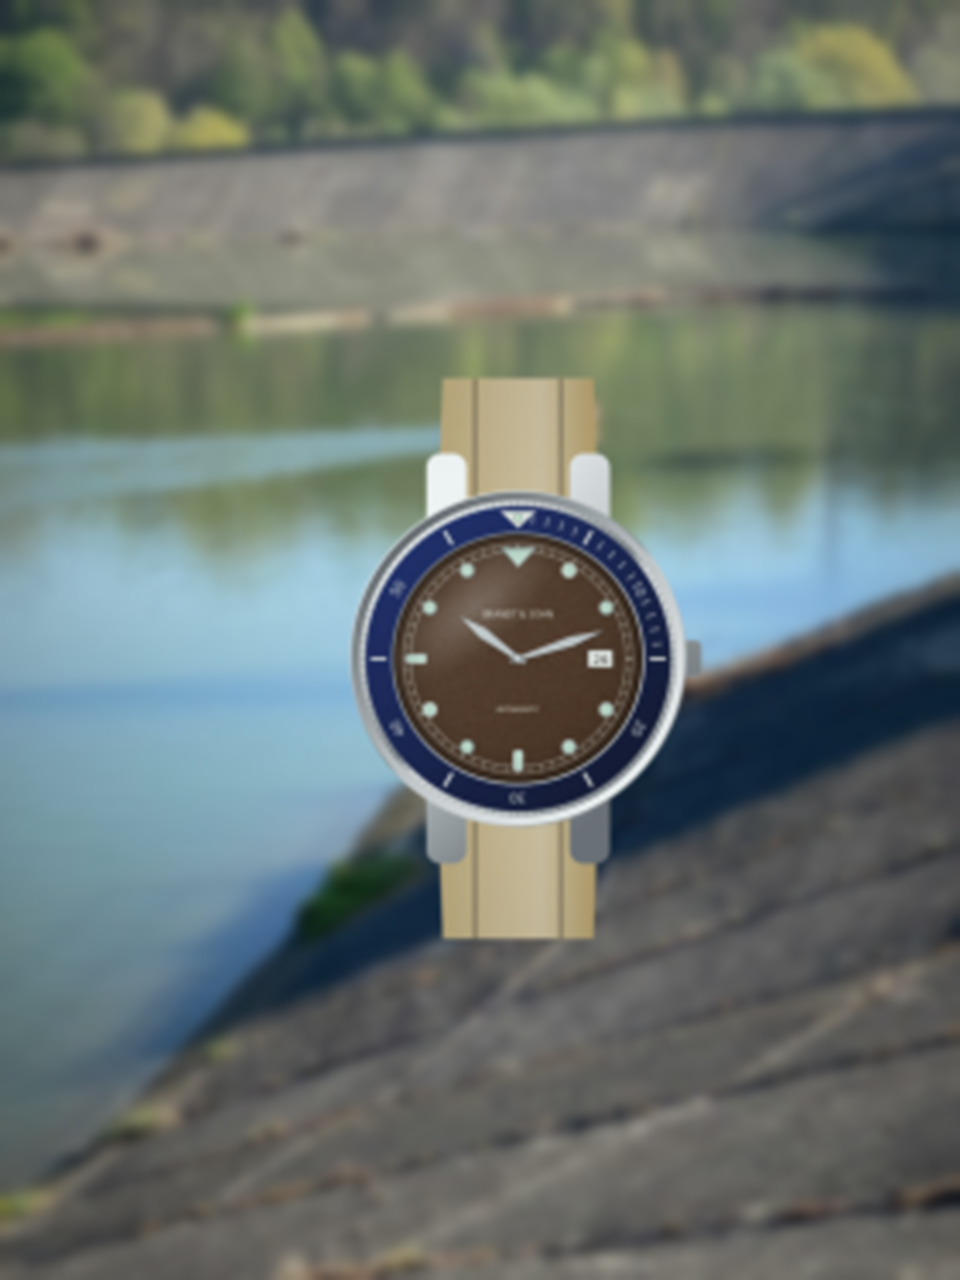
{"hour": 10, "minute": 12}
